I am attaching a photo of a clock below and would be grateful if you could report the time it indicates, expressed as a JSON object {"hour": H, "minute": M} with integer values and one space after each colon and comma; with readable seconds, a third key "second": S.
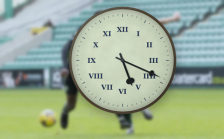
{"hour": 5, "minute": 19}
